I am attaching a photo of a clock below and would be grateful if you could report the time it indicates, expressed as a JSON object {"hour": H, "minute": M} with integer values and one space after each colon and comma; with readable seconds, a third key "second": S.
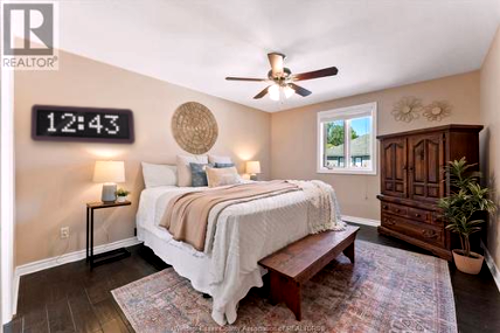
{"hour": 12, "minute": 43}
